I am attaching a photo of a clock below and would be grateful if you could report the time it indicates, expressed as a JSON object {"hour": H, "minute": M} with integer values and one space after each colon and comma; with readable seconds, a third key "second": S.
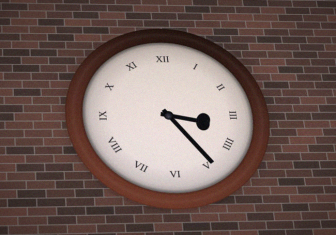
{"hour": 3, "minute": 24}
